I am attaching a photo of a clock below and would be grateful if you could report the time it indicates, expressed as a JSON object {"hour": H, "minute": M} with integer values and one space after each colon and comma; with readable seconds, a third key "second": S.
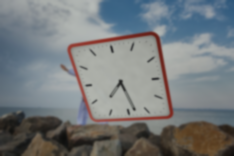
{"hour": 7, "minute": 28}
